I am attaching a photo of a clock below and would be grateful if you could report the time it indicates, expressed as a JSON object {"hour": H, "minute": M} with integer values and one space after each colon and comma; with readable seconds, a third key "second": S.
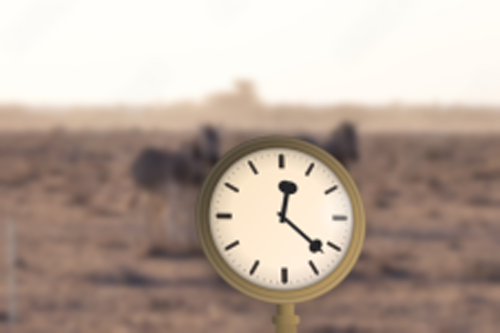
{"hour": 12, "minute": 22}
